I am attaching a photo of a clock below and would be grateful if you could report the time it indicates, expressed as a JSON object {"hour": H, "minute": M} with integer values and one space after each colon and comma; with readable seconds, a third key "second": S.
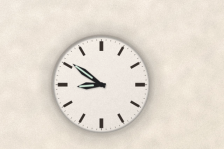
{"hour": 8, "minute": 51}
